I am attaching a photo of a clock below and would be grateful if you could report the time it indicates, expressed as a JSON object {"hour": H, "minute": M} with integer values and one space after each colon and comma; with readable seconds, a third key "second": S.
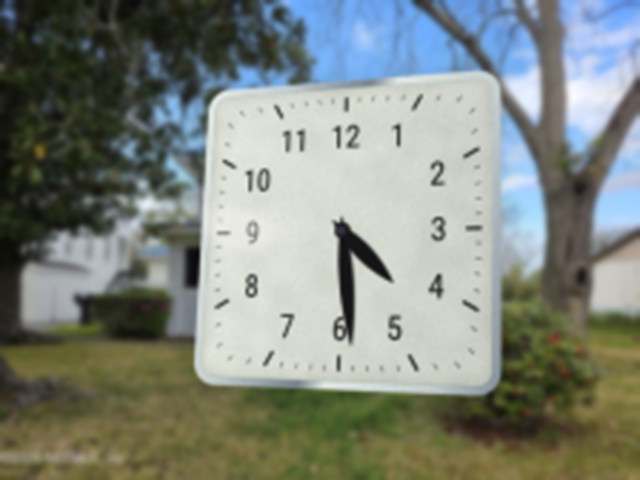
{"hour": 4, "minute": 29}
